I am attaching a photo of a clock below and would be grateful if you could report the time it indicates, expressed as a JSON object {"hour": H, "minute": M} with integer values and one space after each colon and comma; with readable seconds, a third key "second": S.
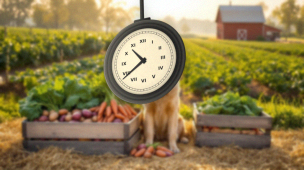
{"hour": 10, "minute": 39}
